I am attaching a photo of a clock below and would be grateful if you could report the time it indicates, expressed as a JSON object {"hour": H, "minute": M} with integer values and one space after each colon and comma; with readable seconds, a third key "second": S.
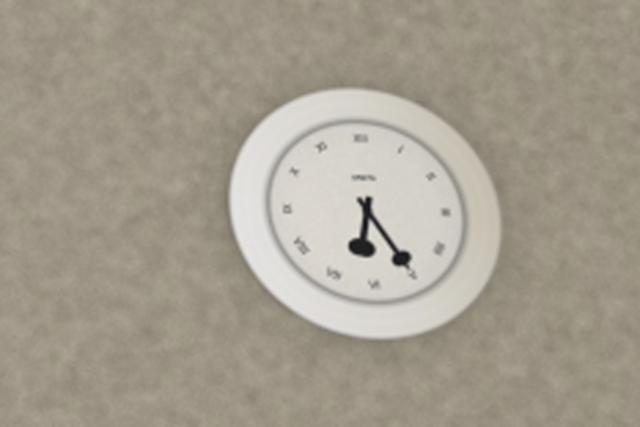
{"hour": 6, "minute": 25}
